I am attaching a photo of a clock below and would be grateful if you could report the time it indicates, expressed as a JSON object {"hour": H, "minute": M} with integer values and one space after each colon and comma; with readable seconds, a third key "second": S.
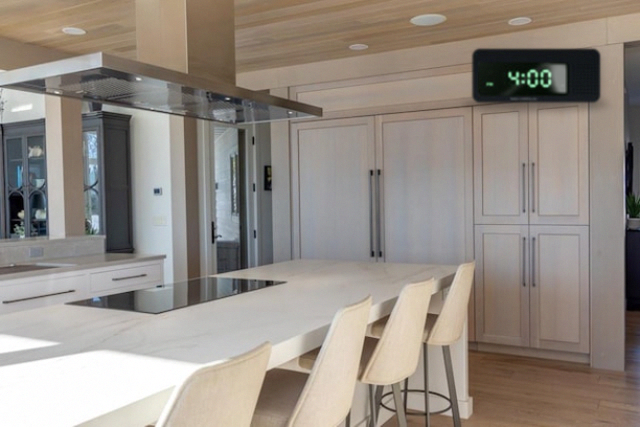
{"hour": 4, "minute": 0}
